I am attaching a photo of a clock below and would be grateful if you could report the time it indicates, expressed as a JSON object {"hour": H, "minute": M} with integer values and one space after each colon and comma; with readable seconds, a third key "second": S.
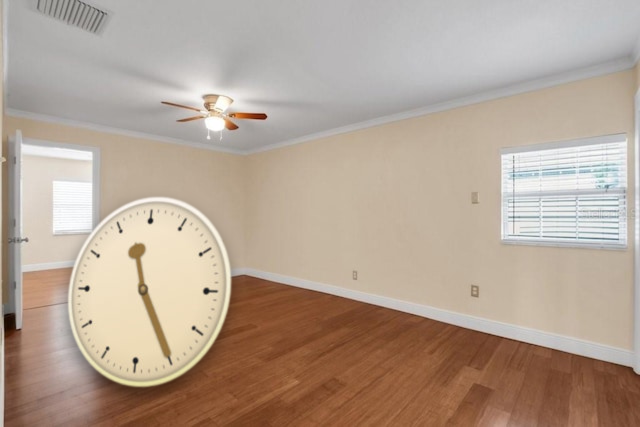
{"hour": 11, "minute": 25}
